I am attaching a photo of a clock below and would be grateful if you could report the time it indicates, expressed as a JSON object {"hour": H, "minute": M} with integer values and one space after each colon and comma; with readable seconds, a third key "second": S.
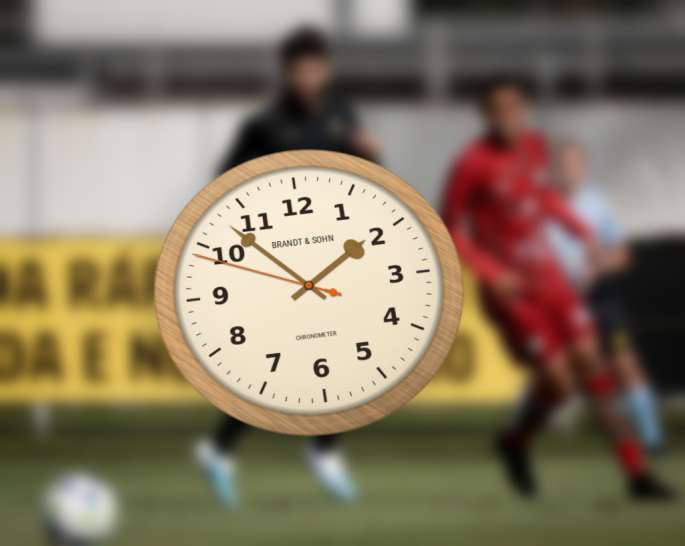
{"hour": 1, "minute": 52, "second": 49}
